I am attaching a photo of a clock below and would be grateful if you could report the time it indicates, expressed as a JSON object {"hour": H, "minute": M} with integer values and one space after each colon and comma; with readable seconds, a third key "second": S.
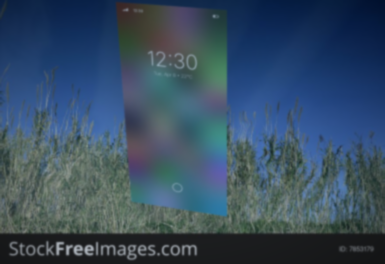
{"hour": 12, "minute": 30}
